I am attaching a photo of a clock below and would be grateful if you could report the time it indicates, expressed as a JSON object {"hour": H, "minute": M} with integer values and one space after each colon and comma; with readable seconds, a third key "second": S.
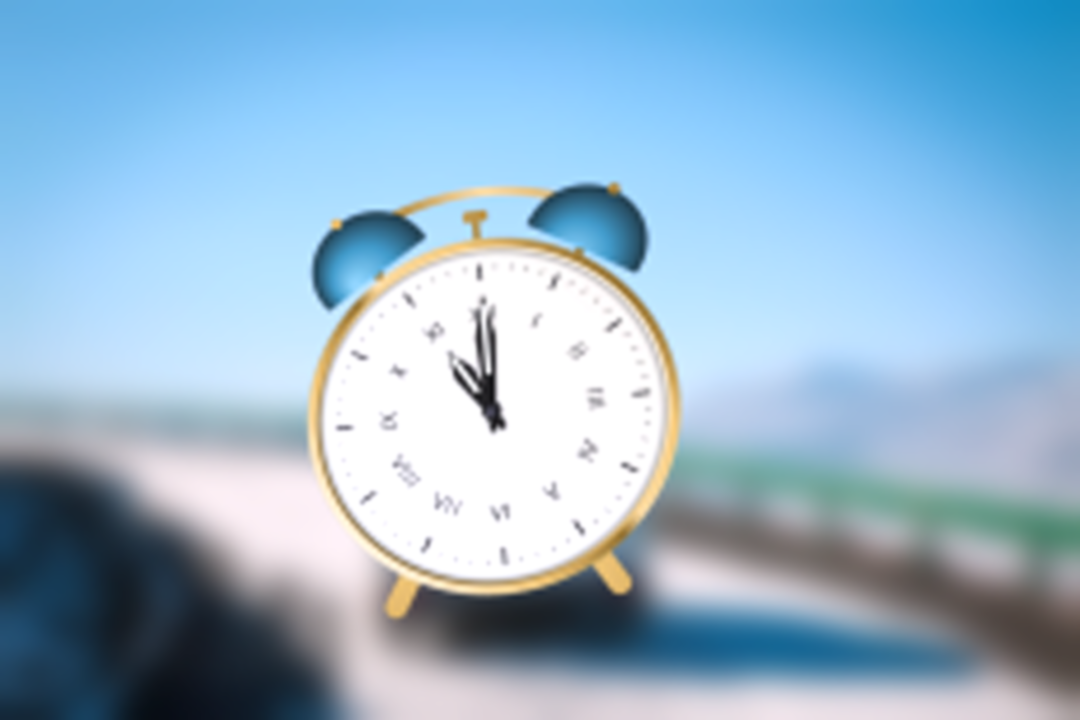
{"hour": 11, "minute": 0}
